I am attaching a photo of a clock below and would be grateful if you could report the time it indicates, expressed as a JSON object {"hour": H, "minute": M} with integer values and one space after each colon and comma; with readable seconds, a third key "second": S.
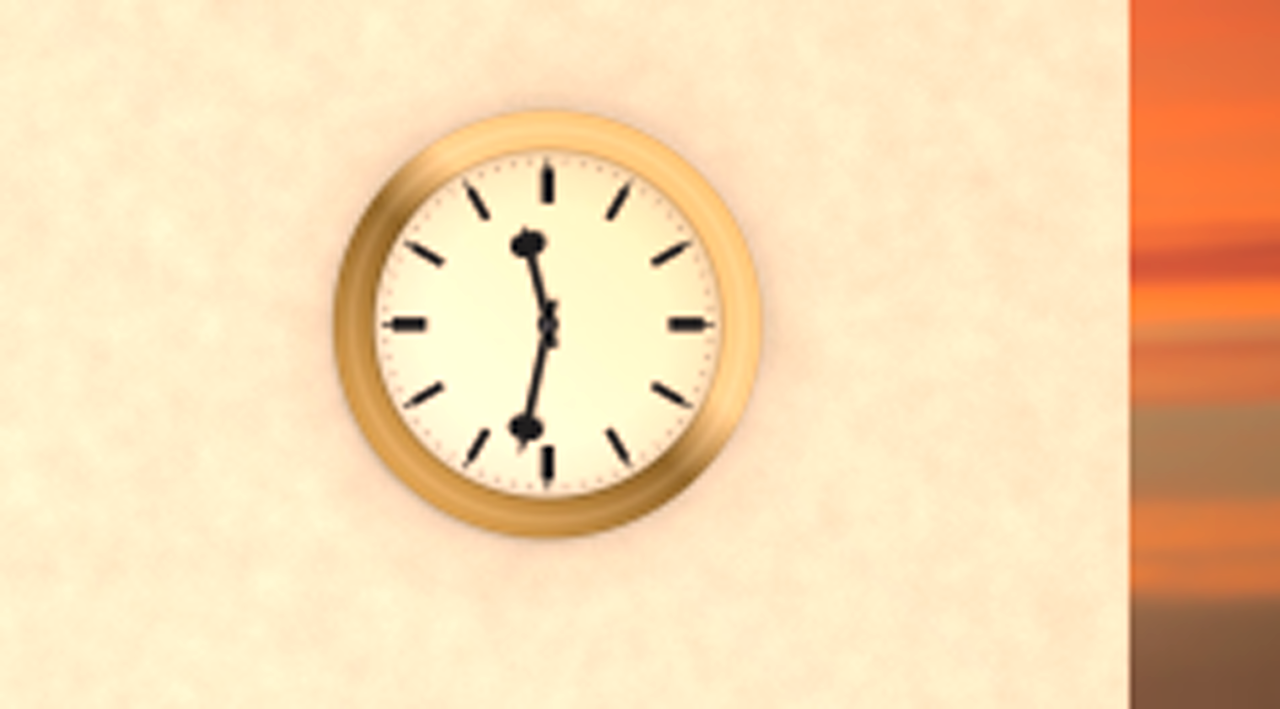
{"hour": 11, "minute": 32}
